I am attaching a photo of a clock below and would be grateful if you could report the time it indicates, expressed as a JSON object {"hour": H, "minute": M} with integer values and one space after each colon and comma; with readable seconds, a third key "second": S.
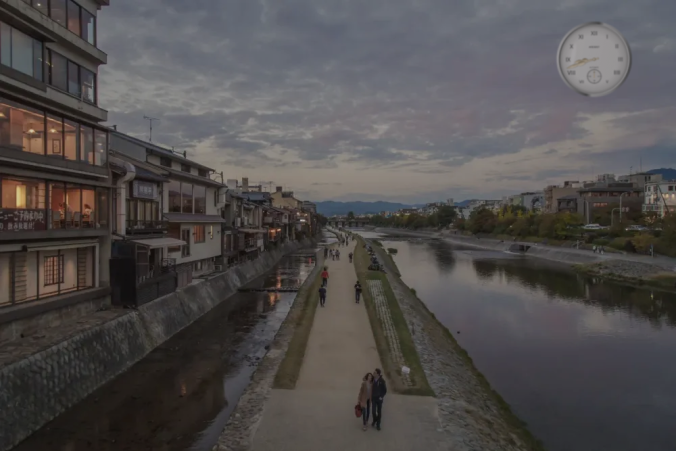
{"hour": 8, "minute": 42}
